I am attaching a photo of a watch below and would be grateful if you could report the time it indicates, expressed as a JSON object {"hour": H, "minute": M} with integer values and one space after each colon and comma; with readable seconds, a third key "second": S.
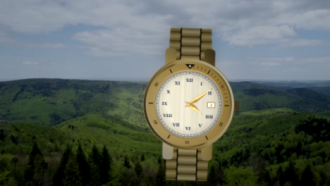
{"hour": 4, "minute": 9}
